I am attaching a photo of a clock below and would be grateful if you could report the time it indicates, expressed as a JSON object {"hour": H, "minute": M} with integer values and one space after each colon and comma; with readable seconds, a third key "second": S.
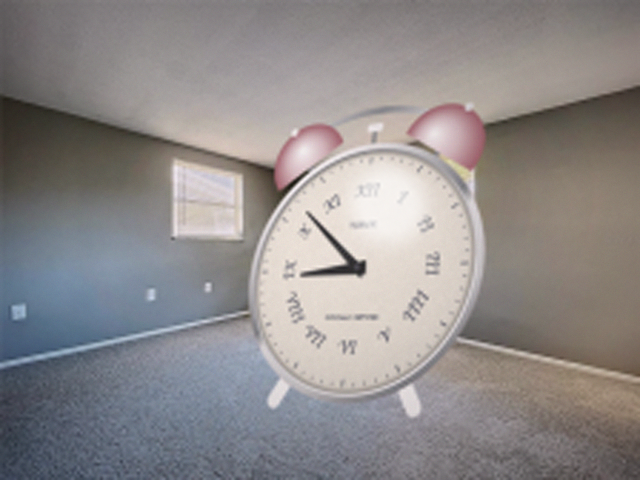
{"hour": 8, "minute": 52}
